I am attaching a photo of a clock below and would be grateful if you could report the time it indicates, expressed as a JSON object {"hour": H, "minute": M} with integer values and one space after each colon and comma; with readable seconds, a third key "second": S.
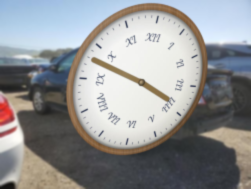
{"hour": 3, "minute": 48}
